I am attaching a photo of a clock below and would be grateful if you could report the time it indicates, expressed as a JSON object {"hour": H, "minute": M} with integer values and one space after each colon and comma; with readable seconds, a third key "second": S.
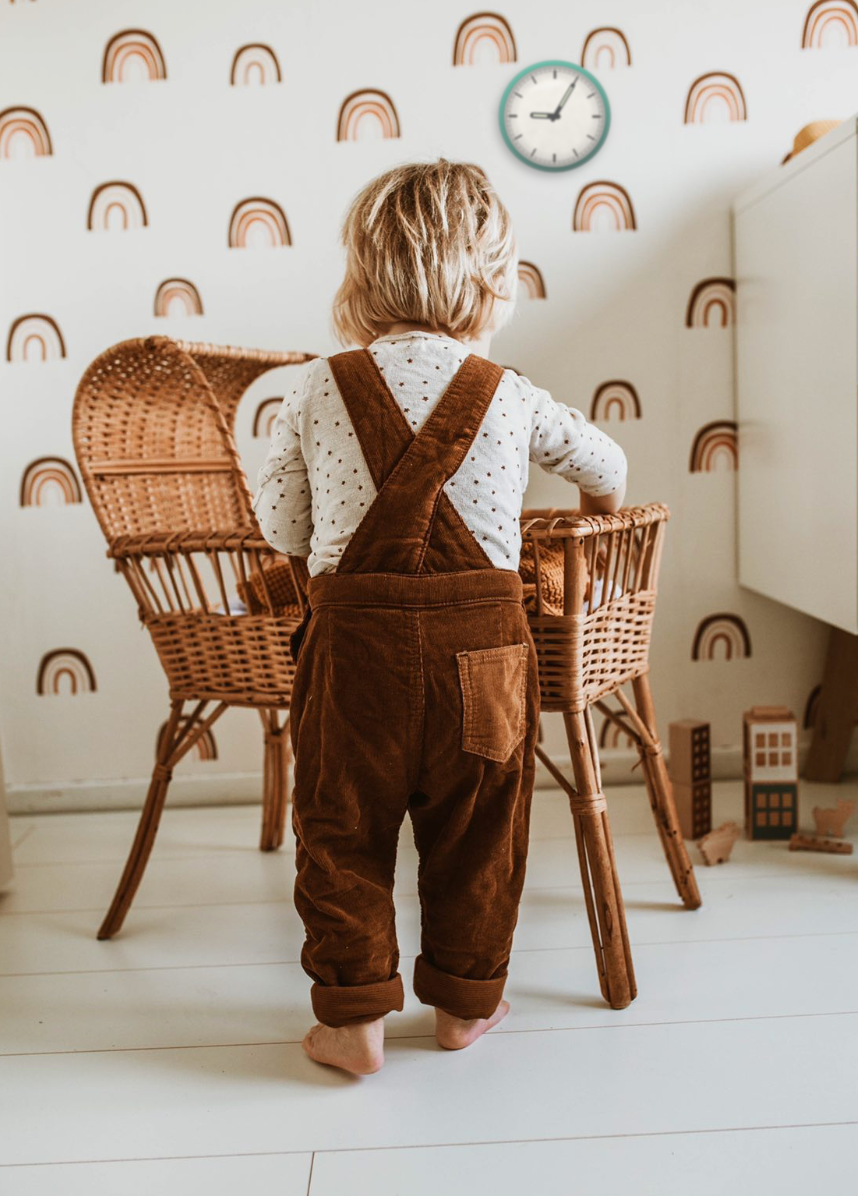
{"hour": 9, "minute": 5}
